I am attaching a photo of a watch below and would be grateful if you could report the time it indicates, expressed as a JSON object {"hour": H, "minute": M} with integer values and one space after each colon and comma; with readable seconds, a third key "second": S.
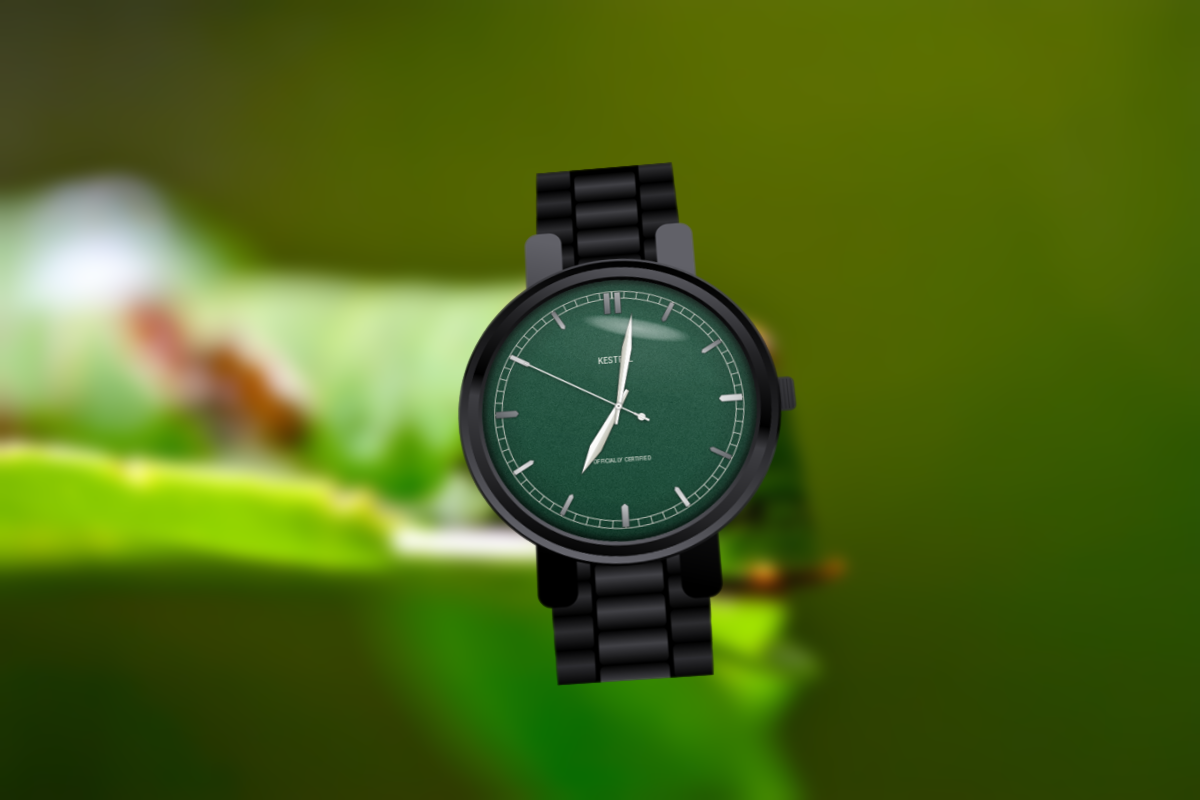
{"hour": 7, "minute": 1, "second": 50}
